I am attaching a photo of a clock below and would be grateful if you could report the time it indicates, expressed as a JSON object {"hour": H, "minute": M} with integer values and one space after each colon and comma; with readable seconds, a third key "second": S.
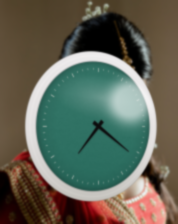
{"hour": 7, "minute": 21}
